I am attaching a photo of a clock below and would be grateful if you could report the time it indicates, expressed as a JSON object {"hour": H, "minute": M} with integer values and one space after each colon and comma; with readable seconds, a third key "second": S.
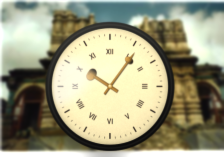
{"hour": 10, "minute": 6}
